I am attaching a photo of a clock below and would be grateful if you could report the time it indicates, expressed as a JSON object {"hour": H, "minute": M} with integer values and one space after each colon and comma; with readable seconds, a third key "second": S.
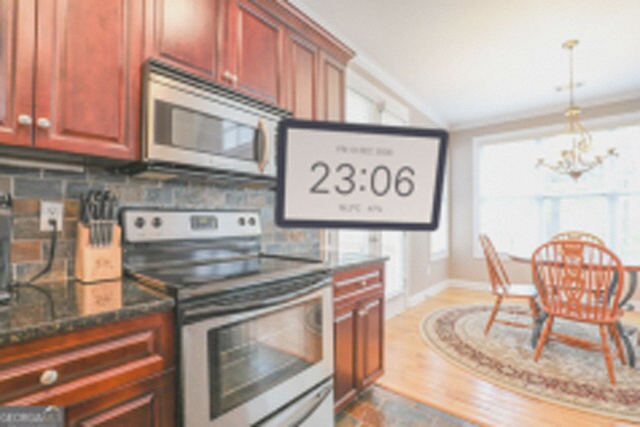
{"hour": 23, "minute": 6}
